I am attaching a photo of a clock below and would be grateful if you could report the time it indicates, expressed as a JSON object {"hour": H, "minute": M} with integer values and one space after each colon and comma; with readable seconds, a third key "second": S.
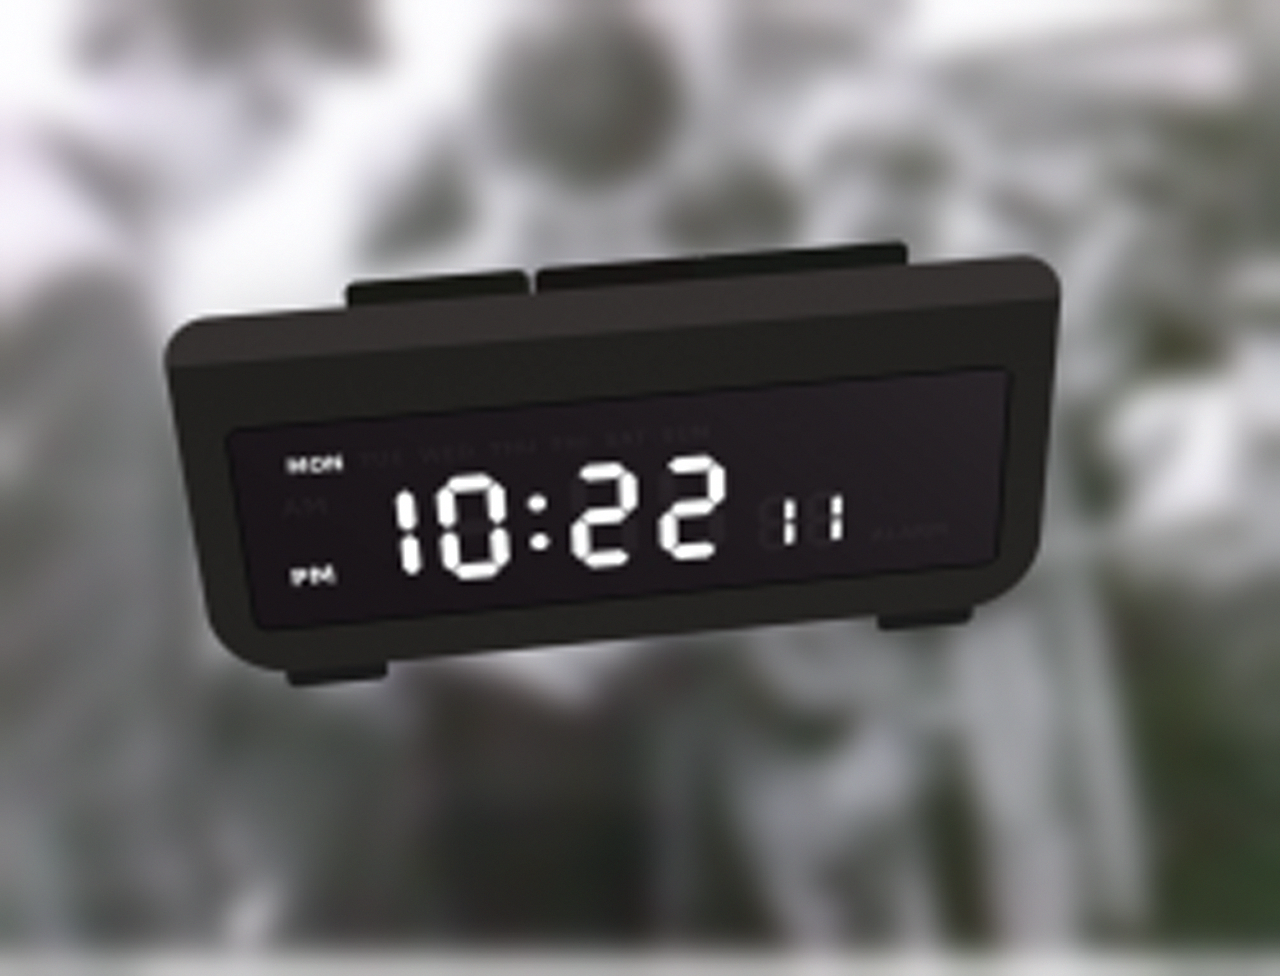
{"hour": 10, "minute": 22, "second": 11}
